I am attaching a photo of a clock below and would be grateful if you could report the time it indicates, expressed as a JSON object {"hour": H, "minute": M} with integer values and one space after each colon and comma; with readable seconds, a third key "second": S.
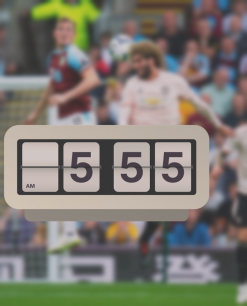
{"hour": 5, "minute": 55}
